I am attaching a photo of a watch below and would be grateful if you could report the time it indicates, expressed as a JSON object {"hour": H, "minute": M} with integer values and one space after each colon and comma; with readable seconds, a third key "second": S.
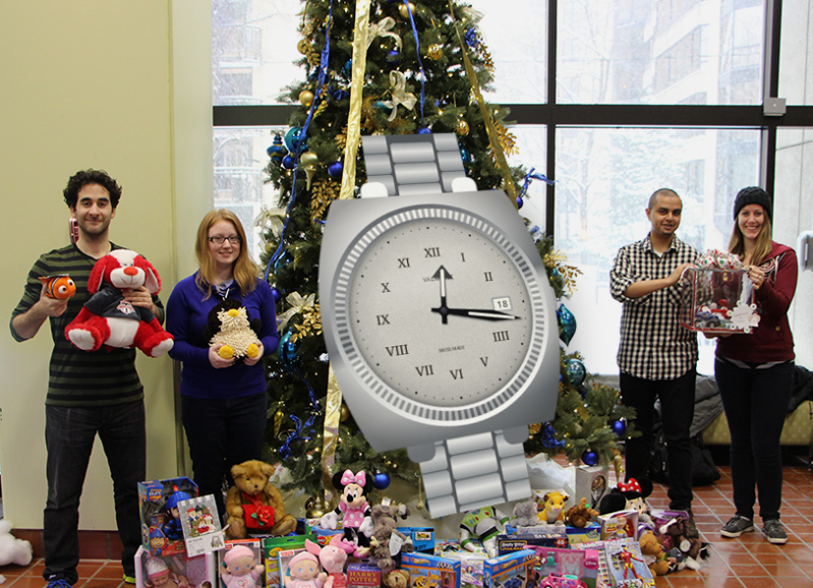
{"hour": 12, "minute": 17}
